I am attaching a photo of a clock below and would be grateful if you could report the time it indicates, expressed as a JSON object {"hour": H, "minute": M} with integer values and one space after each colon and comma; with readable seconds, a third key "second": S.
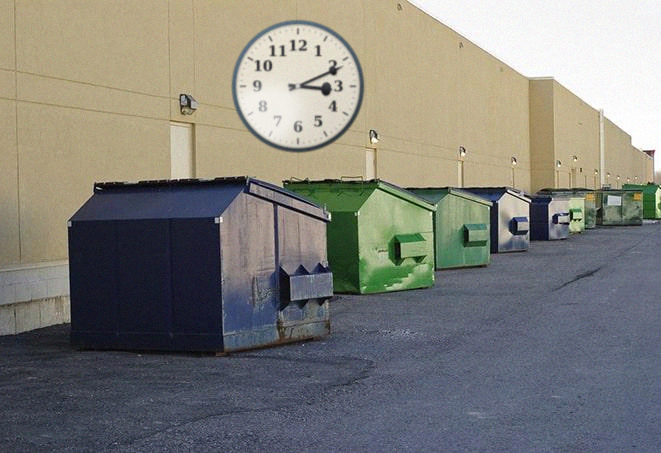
{"hour": 3, "minute": 11}
